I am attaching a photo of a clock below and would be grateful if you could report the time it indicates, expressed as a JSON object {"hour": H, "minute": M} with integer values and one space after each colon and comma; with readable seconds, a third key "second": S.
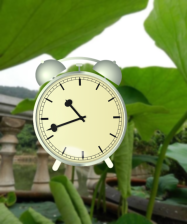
{"hour": 10, "minute": 42}
